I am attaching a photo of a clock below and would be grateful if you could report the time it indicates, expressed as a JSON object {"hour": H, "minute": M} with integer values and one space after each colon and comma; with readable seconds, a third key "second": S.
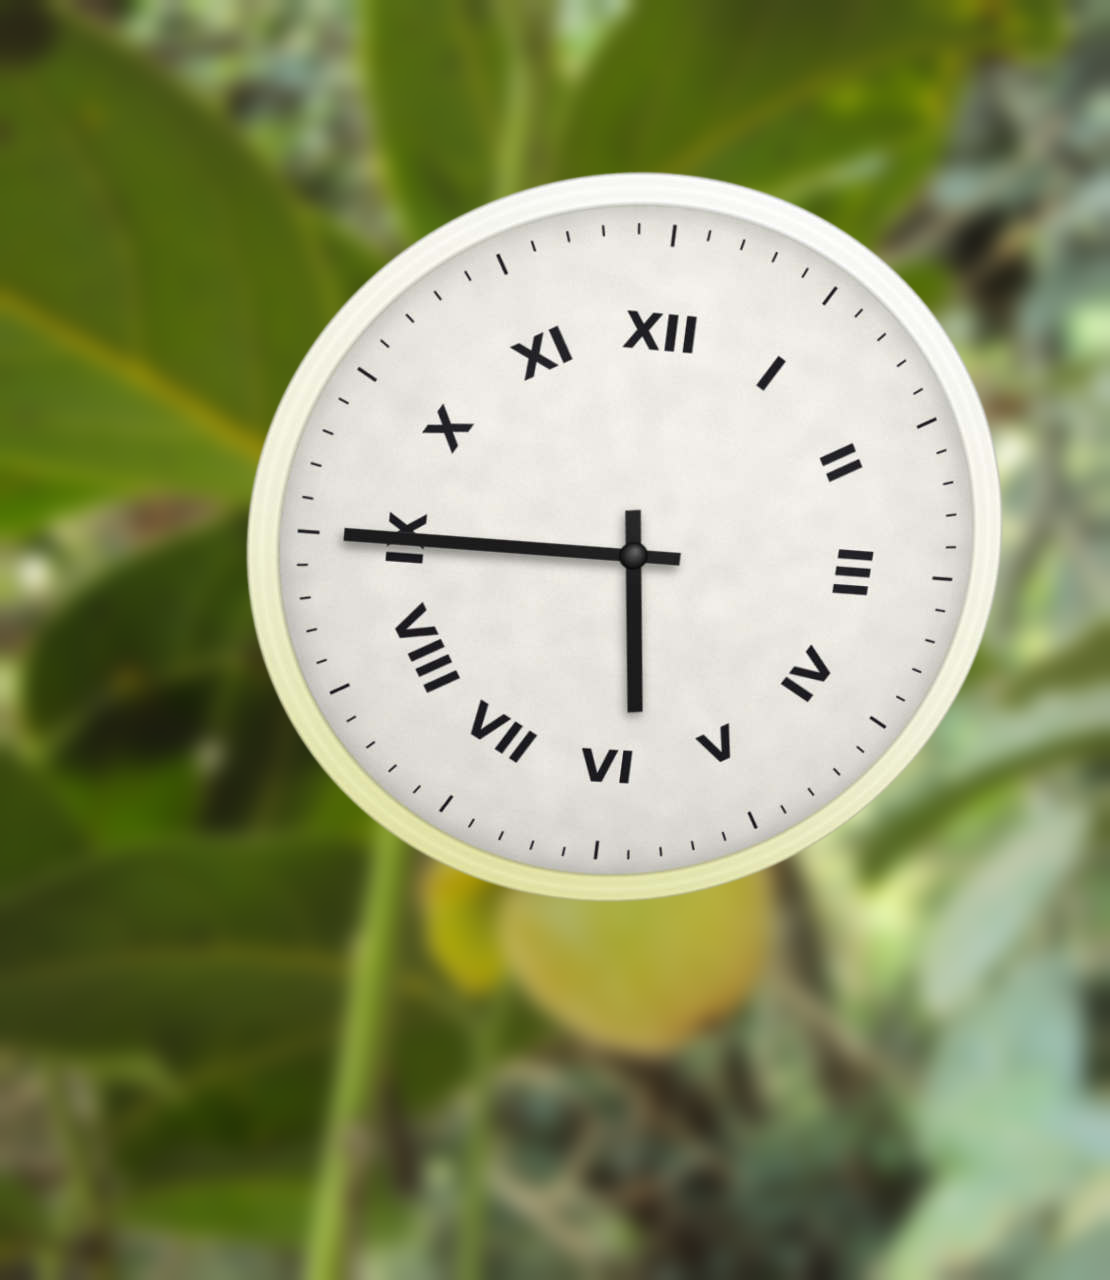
{"hour": 5, "minute": 45}
